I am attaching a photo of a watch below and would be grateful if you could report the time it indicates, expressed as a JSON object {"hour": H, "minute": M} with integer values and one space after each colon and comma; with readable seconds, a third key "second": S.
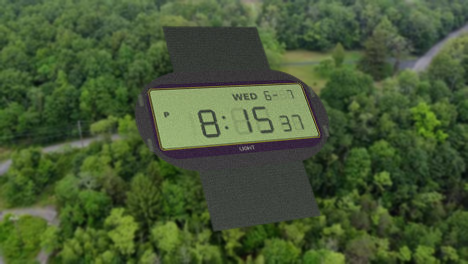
{"hour": 8, "minute": 15, "second": 37}
